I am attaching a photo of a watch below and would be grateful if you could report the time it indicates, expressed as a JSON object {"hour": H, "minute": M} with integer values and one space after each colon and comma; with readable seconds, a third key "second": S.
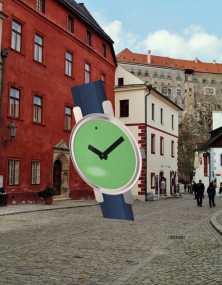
{"hour": 10, "minute": 10}
